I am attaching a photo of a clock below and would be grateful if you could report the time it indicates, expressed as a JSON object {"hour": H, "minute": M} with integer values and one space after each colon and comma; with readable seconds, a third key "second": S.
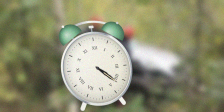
{"hour": 4, "minute": 22}
